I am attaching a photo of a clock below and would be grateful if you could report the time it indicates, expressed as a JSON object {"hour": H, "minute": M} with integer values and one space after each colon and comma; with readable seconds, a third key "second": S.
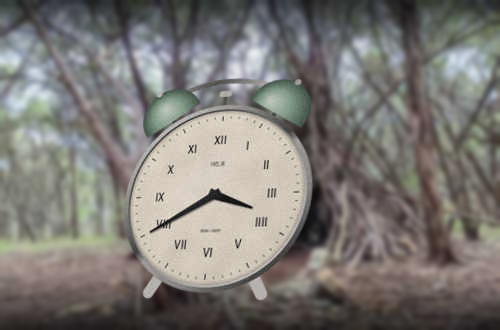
{"hour": 3, "minute": 40}
